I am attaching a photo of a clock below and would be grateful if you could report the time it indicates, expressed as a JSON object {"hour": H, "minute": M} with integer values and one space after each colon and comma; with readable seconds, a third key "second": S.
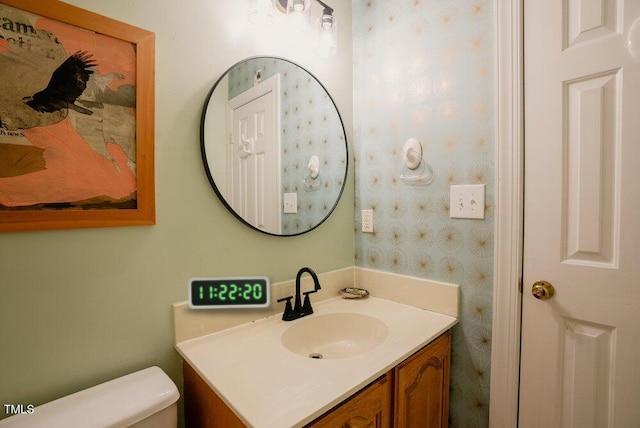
{"hour": 11, "minute": 22, "second": 20}
